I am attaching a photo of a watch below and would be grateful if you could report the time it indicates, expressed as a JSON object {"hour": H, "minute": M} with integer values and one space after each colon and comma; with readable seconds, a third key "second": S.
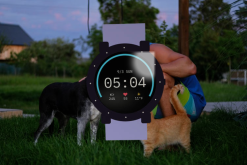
{"hour": 5, "minute": 4}
